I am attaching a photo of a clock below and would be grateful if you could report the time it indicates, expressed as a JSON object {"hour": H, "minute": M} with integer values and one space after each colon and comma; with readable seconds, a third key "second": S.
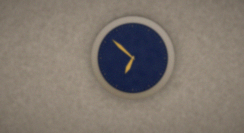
{"hour": 6, "minute": 52}
